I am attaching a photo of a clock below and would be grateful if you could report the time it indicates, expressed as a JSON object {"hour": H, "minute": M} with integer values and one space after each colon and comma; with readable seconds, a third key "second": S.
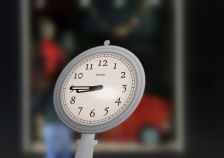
{"hour": 8, "minute": 45}
